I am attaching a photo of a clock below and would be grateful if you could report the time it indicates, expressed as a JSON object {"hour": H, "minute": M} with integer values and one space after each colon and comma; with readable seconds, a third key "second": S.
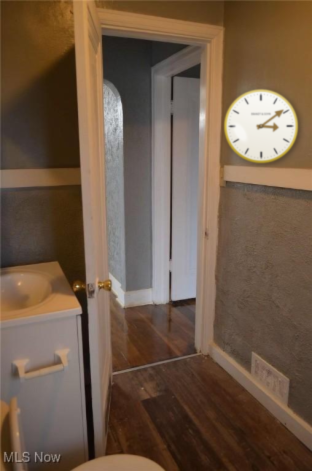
{"hour": 3, "minute": 9}
